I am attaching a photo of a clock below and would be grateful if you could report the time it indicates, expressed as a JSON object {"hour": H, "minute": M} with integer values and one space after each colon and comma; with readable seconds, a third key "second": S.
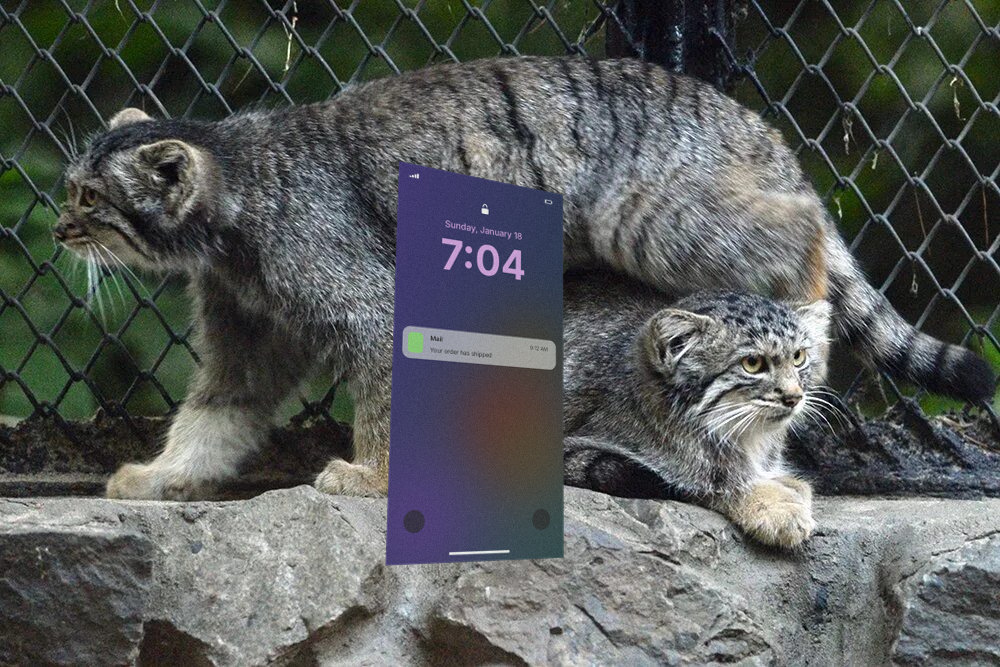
{"hour": 7, "minute": 4}
